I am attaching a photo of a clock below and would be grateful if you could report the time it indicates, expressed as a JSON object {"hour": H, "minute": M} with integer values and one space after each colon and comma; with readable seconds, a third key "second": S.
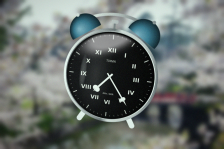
{"hour": 7, "minute": 24}
